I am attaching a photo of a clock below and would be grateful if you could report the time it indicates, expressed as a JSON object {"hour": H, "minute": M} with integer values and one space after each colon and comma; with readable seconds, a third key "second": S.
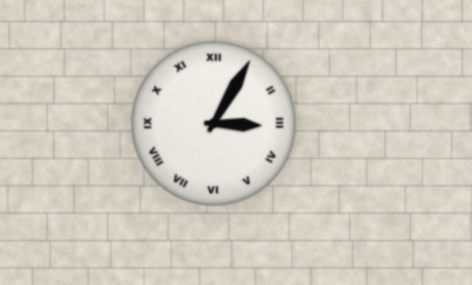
{"hour": 3, "minute": 5}
